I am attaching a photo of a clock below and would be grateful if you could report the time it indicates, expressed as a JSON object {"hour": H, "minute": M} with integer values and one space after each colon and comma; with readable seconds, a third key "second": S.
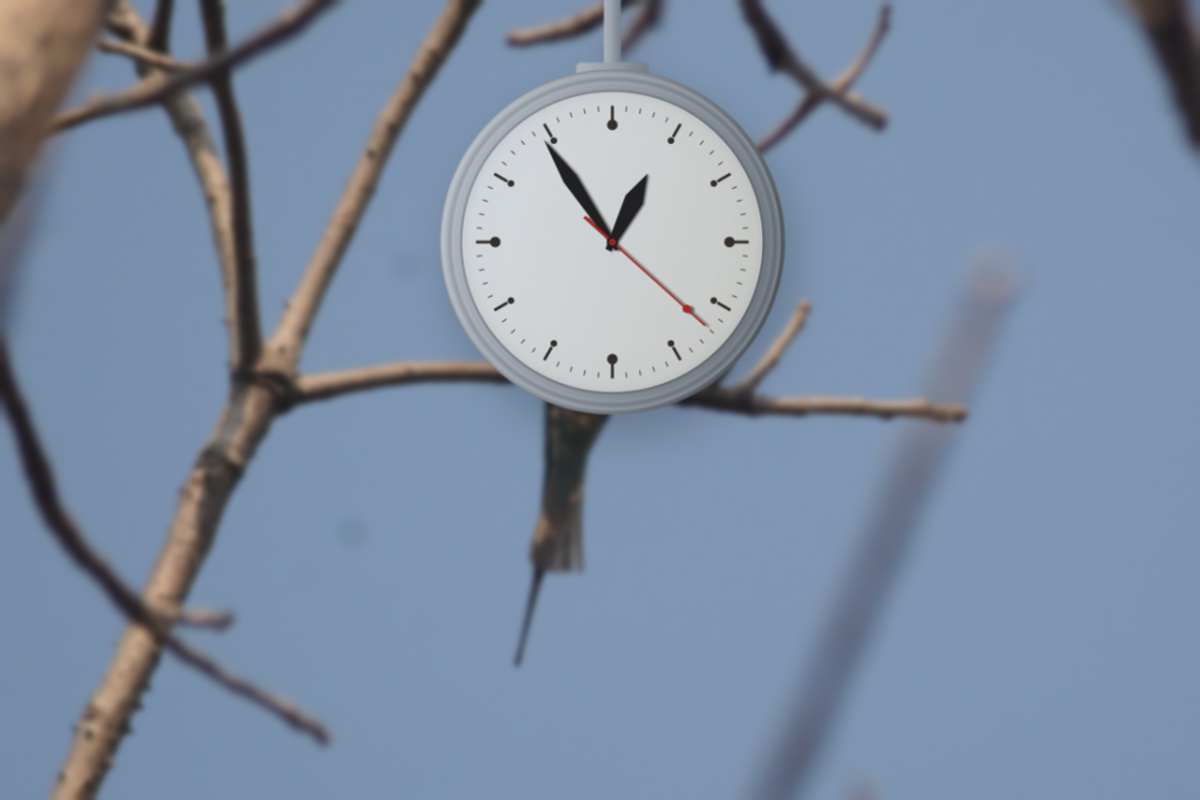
{"hour": 12, "minute": 54, "second": 22}
